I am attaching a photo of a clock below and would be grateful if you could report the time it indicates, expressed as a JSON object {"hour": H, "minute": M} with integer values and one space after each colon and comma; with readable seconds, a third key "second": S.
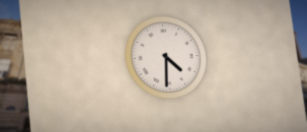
{"hour": 4, "minute": 31}
